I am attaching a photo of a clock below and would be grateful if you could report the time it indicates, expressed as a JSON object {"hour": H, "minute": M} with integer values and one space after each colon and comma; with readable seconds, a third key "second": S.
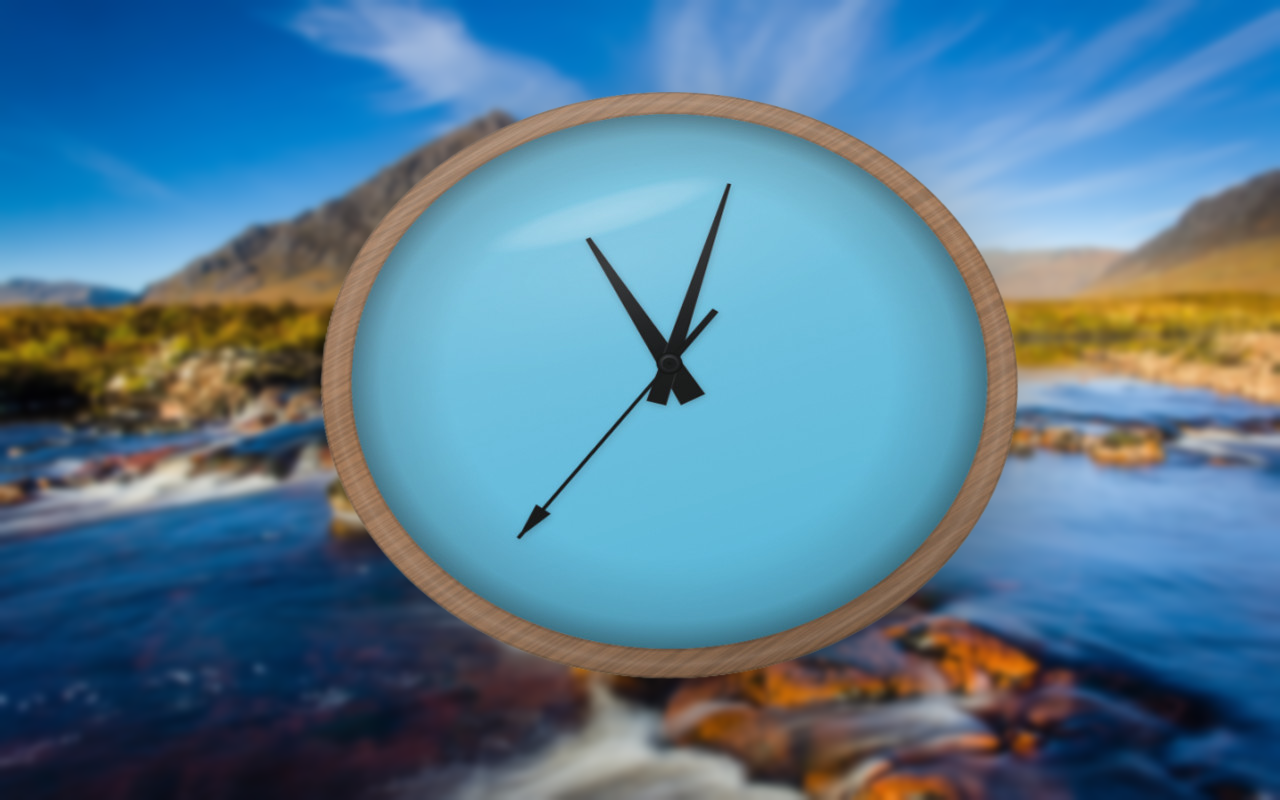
{"hour": 11, "minute": 2, "second": 36}
